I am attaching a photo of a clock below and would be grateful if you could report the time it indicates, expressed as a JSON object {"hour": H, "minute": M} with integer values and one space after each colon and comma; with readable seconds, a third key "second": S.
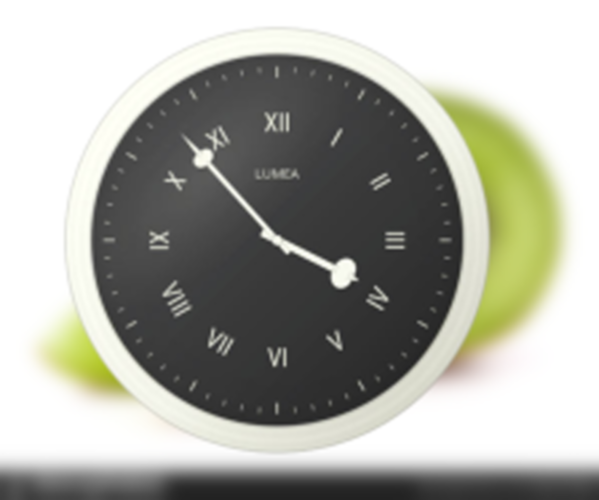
{"hour": 3, "minute": 53}
